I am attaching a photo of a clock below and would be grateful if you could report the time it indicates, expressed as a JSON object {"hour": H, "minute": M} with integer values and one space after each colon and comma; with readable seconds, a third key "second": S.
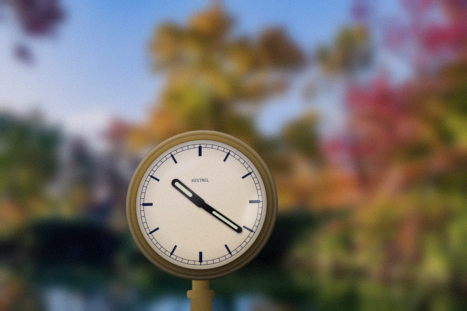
{"hour": 10, "minute": 21}
